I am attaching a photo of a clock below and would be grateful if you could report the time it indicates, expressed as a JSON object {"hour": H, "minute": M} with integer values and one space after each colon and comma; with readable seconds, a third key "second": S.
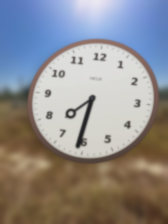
{"hour": 7, "minute": 31}
